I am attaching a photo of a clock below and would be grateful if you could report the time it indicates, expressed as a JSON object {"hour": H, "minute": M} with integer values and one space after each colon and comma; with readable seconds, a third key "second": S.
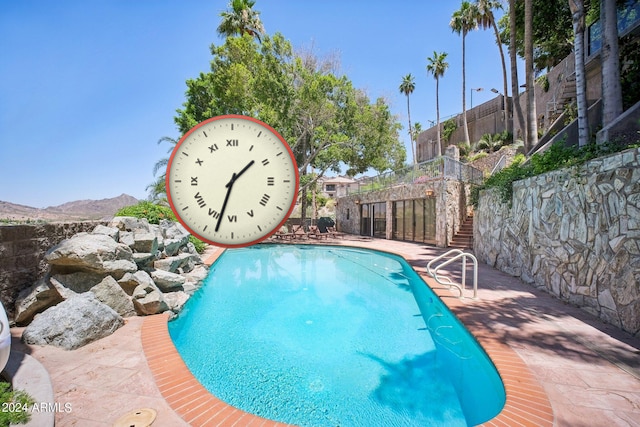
{"hour": 1, "minute": 33}
